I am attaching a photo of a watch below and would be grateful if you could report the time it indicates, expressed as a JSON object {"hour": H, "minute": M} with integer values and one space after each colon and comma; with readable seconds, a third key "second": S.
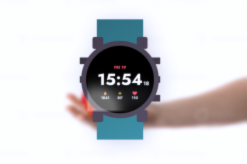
{"hour": 15, "minute": 54}
